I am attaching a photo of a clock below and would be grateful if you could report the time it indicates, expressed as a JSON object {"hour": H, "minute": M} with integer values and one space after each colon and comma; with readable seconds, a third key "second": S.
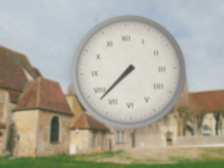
{"hour": 7, "minute": 38}
